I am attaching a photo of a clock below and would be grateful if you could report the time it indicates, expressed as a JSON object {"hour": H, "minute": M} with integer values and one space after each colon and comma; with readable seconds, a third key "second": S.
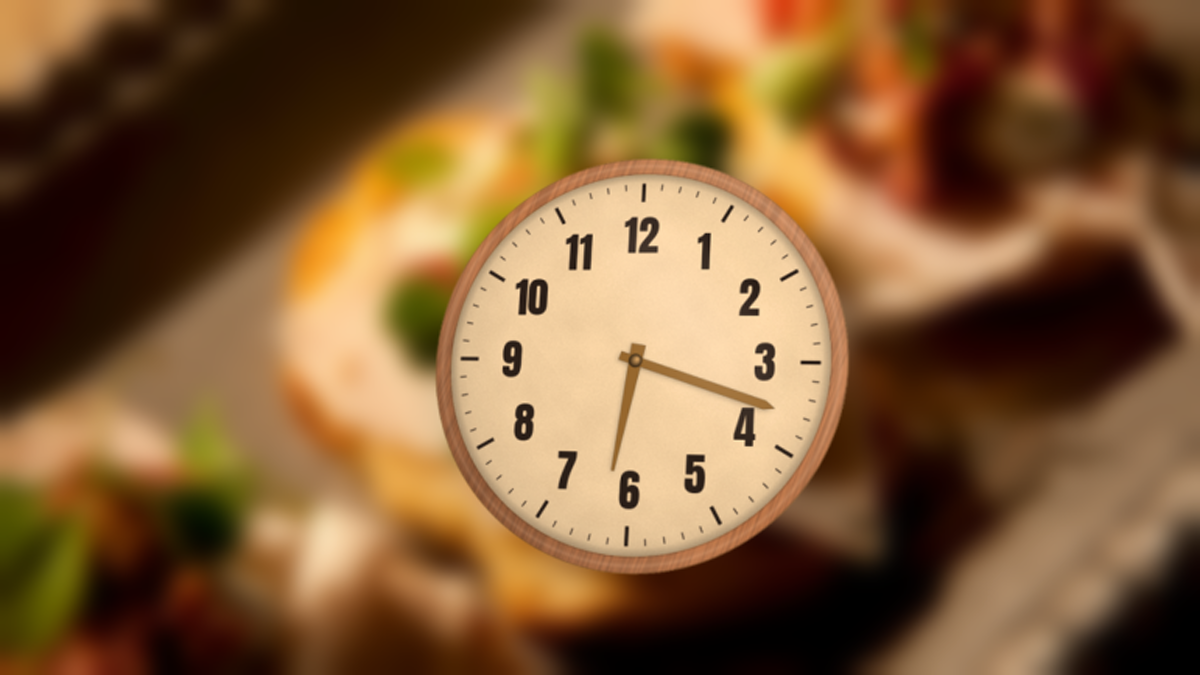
{"hour": 6, "minute": 18}
